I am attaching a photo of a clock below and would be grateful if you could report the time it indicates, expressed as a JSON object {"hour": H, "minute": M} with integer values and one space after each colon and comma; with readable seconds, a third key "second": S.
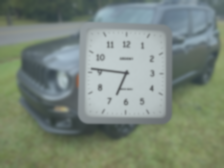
{"hour": 6, "minute": 46}
